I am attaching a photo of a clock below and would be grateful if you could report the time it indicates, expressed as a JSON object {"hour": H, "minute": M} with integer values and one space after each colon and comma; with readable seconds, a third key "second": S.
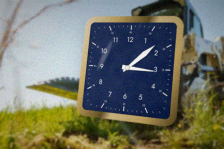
{"hour": 3, "minute": 8}
